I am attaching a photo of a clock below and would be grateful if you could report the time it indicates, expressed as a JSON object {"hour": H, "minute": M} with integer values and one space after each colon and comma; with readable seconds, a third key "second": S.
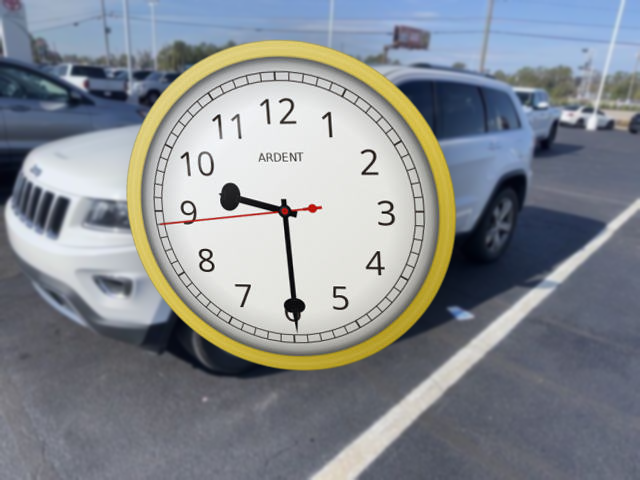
{"hour": 9, "minute": 29, "second": 44}
